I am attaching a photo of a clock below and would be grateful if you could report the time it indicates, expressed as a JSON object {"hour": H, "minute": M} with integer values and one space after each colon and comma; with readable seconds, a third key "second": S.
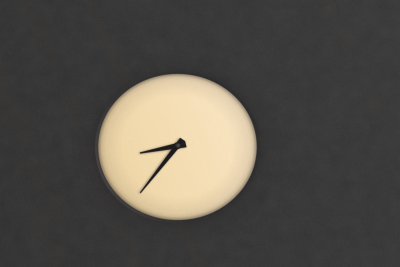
{"hour": 8, "minute": 36}
